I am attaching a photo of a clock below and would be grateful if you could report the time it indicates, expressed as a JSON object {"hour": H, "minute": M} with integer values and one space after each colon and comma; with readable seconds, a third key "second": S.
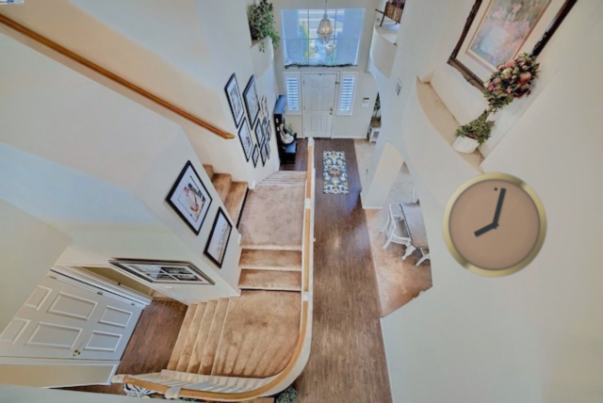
{"hour": 8, "minute": 2}
